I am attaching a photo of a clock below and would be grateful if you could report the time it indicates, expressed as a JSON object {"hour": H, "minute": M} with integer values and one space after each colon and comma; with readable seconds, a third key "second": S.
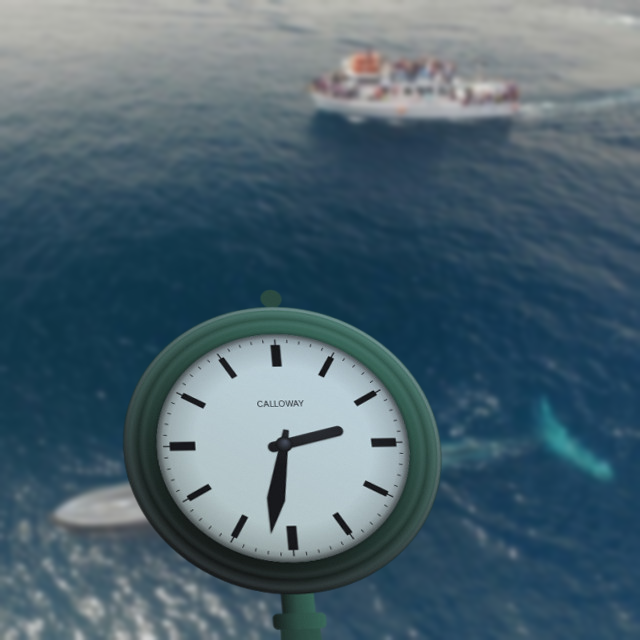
{"hour": 2, "minute": 32}
